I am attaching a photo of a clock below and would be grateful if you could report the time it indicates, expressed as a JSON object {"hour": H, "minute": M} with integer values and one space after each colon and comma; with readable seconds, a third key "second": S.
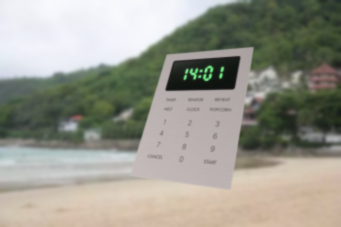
{"hour": 14, "minute": 1}
